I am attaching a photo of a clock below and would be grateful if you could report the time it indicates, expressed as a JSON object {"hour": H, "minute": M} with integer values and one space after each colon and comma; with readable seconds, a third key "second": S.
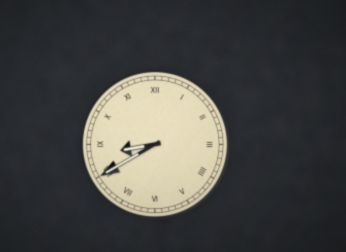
{"hour": 8, "minute": 40}
